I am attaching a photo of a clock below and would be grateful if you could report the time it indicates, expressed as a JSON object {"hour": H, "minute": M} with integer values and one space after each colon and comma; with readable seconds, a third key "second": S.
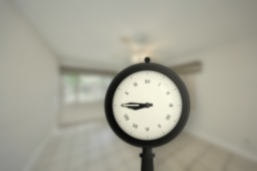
{"hour": 8, "minute": 45}
